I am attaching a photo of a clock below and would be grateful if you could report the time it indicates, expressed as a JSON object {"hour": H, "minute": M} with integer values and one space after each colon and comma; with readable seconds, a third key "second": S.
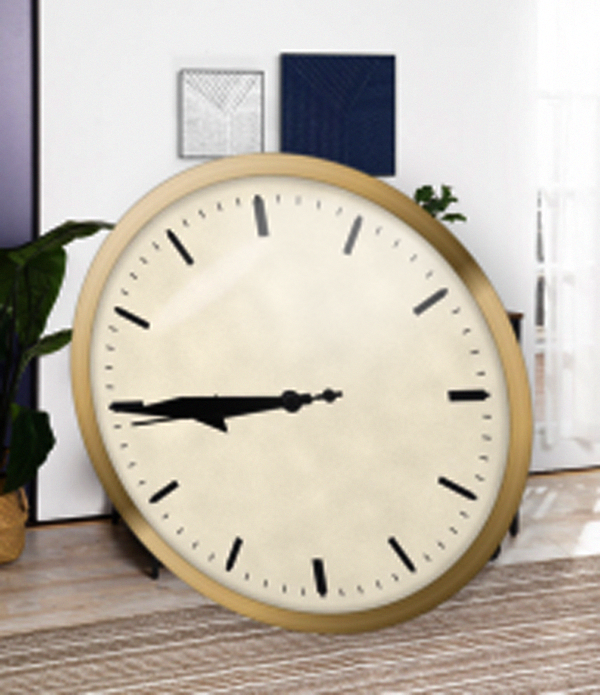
{"hour": 8, "minute": 44, "second": 44}
